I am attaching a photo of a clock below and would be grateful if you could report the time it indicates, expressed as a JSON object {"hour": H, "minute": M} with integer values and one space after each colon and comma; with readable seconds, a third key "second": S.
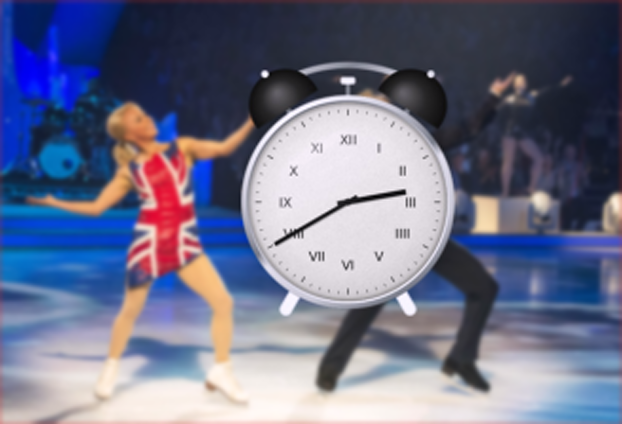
{"hour": 2, "minute": 40}
